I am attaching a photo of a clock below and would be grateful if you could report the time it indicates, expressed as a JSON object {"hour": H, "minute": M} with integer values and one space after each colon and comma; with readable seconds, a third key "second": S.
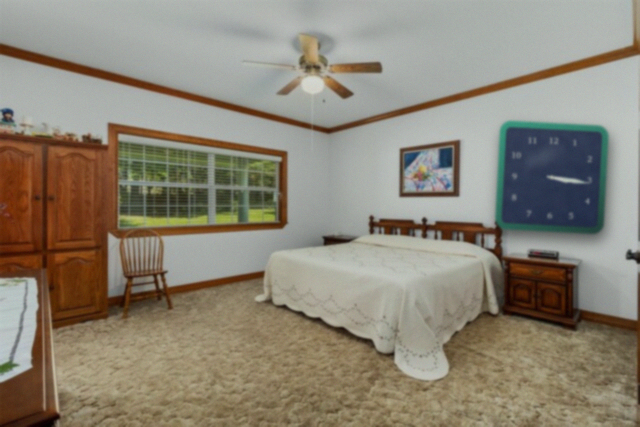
{"hour": 3, "minute": 16}
